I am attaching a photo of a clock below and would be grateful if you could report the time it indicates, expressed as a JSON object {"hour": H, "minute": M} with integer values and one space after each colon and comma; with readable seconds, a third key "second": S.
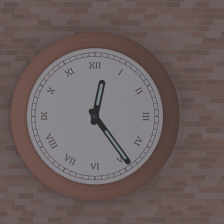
{"hour": 12, "minute": 24}
